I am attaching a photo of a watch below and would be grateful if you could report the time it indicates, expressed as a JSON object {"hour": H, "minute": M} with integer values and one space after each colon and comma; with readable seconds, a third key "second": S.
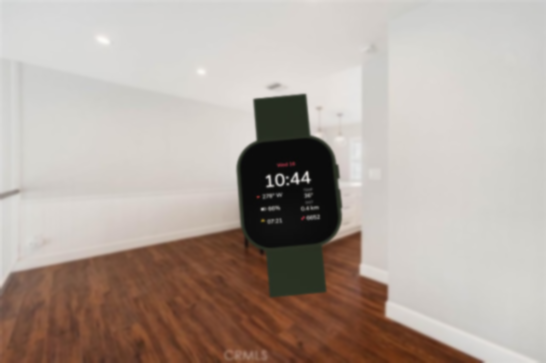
{"hour": 10, "minute": 44}
